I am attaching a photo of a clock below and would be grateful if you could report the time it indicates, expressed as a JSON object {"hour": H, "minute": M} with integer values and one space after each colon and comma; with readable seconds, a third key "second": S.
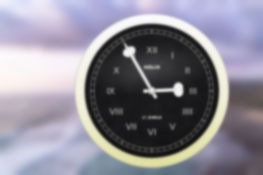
{"hour": 2, "minute": 55}
